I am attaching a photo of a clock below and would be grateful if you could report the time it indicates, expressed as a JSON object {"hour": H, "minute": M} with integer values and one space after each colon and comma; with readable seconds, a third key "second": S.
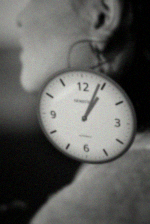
{"hour": 1, "minute": 4}
